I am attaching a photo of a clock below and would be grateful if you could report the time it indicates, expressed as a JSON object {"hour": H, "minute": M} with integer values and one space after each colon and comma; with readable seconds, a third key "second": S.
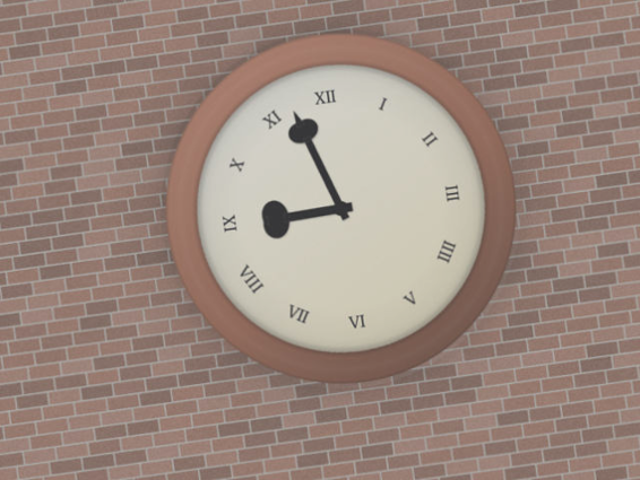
{"hour": 8, "minute": 57}
